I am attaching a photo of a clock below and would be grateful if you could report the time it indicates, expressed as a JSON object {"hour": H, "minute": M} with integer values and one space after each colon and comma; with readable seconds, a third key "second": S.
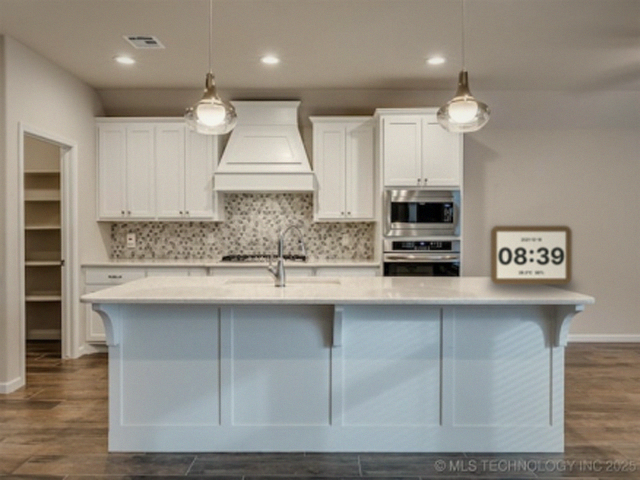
{"hour": 8, "minute": 39}
